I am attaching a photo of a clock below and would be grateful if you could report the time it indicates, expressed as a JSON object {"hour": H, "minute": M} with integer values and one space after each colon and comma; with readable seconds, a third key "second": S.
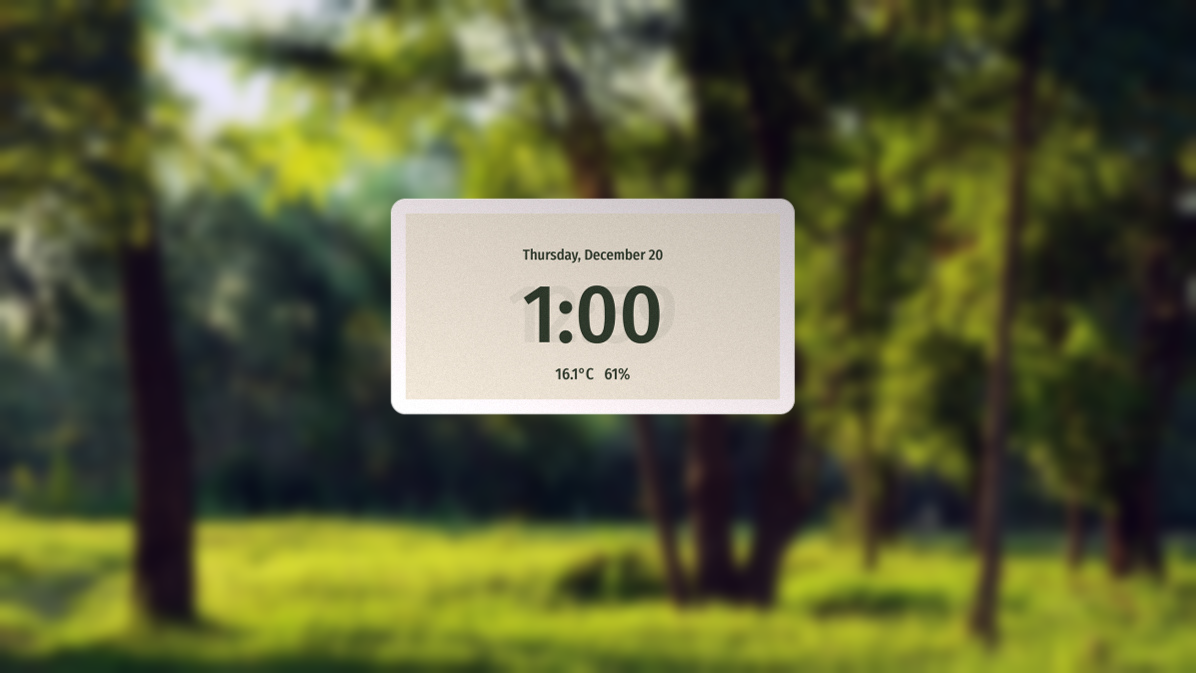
{"hour": 1, "minute": 0}
